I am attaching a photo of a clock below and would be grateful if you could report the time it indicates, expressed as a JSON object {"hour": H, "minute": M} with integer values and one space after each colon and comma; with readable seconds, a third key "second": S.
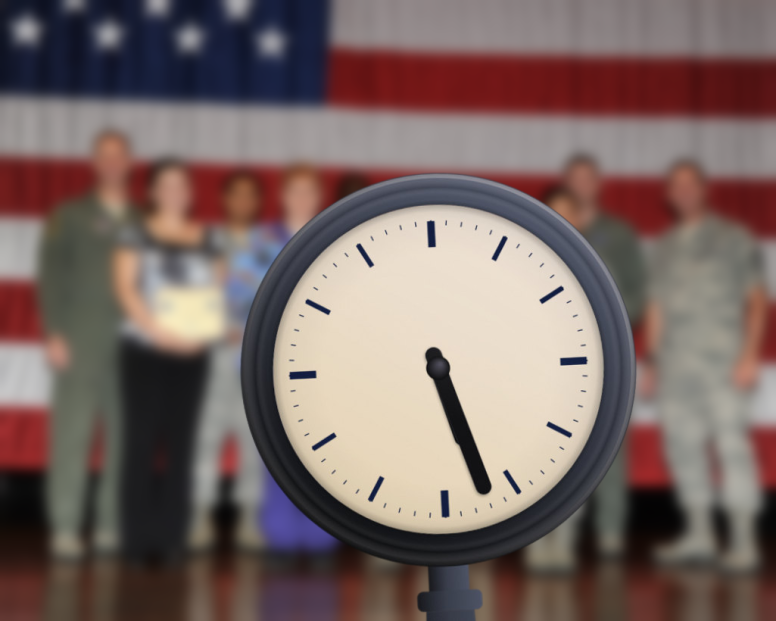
{"hour": 5, "minute": 27}
